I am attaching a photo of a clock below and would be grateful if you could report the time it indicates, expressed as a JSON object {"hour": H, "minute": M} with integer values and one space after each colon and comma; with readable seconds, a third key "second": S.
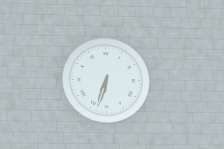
{"hour": 6, "minute": 33}
